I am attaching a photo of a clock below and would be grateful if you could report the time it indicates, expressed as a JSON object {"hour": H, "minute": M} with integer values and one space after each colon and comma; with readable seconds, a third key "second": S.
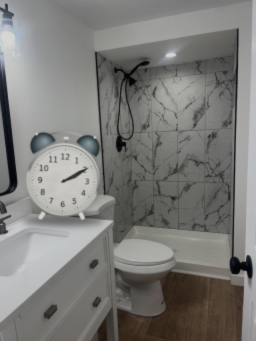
{"hour": 2, "minute": 10}
